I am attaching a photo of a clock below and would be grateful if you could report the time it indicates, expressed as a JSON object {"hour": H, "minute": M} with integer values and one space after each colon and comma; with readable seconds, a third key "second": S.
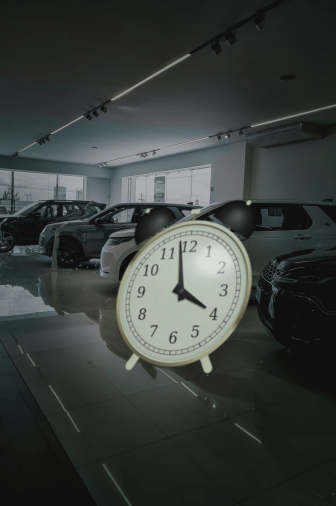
{"hour": 3, "minute": 58}
